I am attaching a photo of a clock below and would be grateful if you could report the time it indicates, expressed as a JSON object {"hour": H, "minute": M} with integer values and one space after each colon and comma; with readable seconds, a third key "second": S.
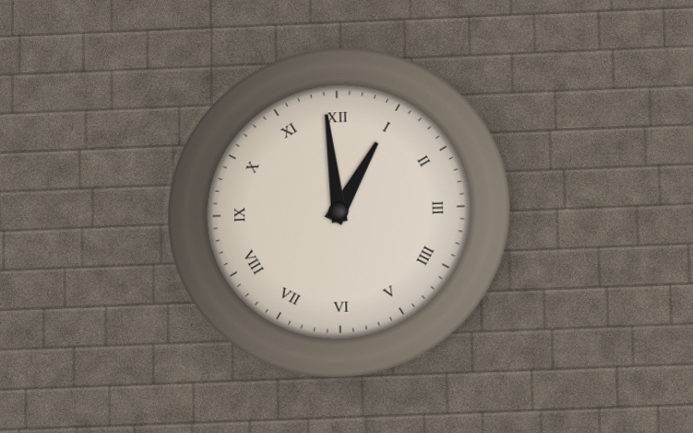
{"hour": 12, "minute": 59}
